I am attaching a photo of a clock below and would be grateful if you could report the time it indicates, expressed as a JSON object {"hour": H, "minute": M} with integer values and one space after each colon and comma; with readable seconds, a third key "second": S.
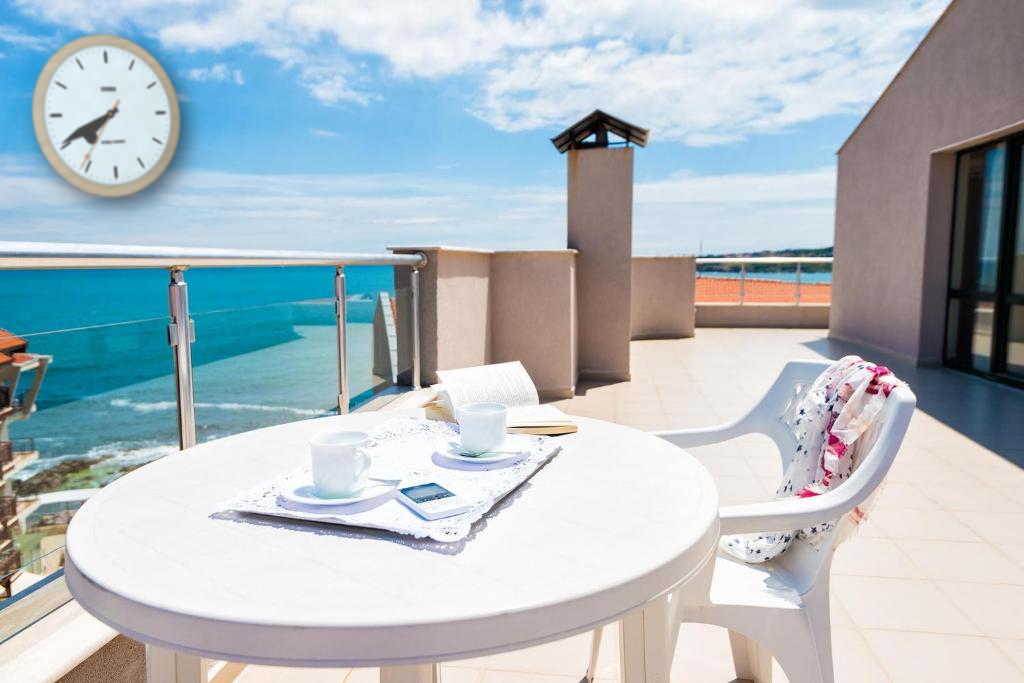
{"hour": 7, "minute": 40, "second": 36}
